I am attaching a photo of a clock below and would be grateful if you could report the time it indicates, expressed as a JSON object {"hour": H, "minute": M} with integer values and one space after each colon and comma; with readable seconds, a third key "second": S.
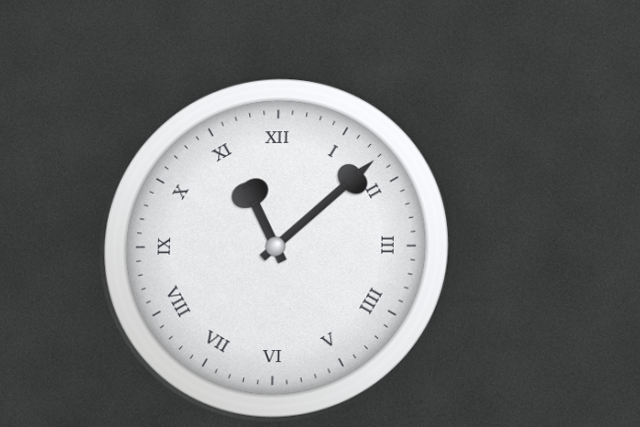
{"hour": 11, "minute": 8}
